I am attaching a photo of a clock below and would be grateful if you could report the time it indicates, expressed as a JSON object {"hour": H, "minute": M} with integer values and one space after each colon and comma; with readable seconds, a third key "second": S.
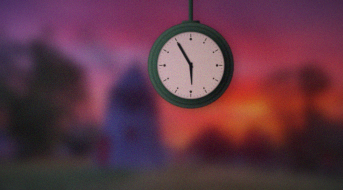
{"hour": 5, "minute": 55}
